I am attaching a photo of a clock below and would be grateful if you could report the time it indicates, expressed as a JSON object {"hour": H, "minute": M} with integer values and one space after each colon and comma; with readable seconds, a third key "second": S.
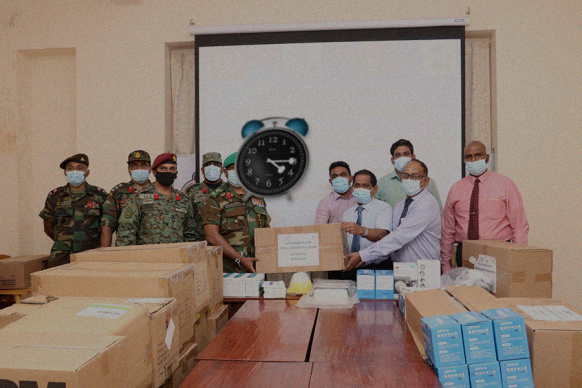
{"hour": 4, "minute": 15}
